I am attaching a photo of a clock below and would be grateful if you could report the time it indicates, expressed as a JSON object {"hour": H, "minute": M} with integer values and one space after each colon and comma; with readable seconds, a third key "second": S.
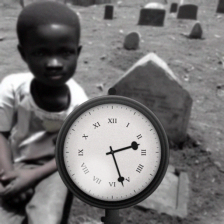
{"hour": 2, "minute": 27}
